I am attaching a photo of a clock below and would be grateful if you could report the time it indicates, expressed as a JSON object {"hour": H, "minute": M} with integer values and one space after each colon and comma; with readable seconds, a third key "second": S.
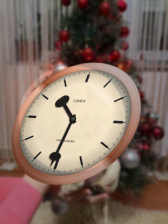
{"hour": 10, "minute": 31}
